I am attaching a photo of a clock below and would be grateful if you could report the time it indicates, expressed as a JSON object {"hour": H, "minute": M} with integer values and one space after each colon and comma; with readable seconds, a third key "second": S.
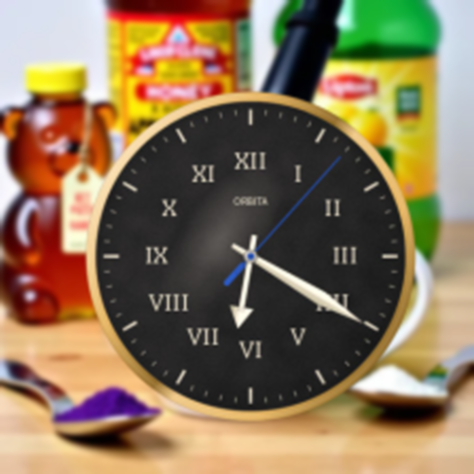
{"hour": 6, "minute": 20, "second": 7}
